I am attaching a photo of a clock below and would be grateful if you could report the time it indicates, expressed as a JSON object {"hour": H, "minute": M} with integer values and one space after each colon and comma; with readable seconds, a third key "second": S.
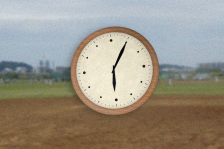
{"hour": 6, "minute": 5}
